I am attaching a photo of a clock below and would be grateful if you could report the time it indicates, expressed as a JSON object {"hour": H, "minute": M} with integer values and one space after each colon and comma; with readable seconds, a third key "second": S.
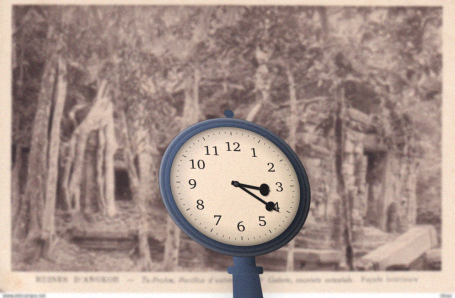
{"hour": 3, "minute": 21}
